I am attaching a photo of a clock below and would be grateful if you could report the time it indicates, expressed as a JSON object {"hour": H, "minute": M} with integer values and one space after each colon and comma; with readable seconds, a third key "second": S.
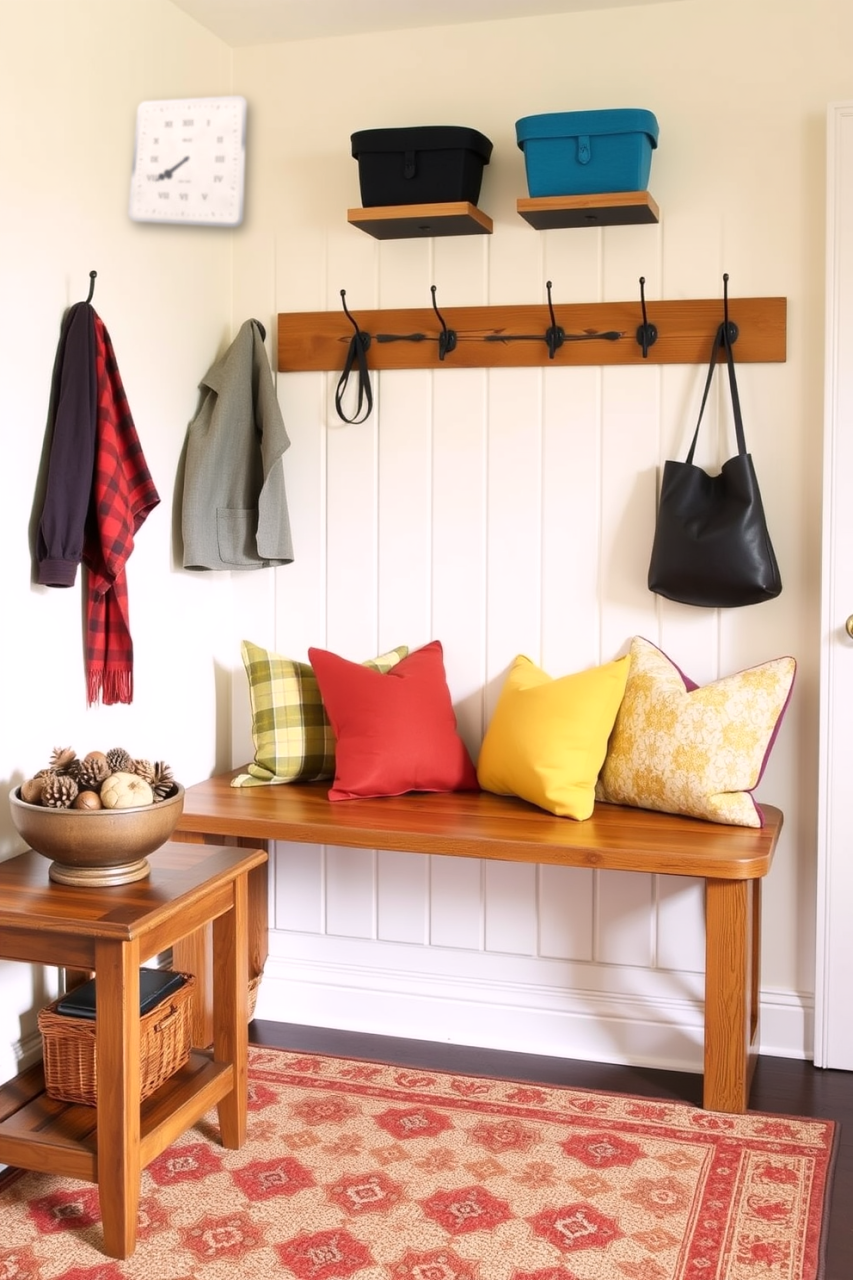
{"hour": 7, "minute": 39}
